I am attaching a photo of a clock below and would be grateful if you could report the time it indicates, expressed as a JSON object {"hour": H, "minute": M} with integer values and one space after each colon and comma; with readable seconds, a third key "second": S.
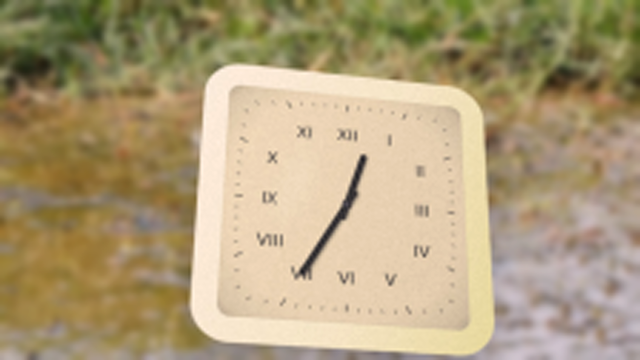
{"hour": 12, "minute": 35}
